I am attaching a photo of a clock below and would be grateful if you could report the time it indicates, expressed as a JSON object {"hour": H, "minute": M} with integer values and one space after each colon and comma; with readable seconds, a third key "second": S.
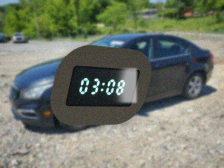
{"hour": 3, "minute": 8}
